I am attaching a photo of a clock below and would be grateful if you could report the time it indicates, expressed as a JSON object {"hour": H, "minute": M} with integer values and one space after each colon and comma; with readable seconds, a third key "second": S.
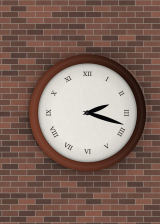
{"hour": 2, "minute": 18}
